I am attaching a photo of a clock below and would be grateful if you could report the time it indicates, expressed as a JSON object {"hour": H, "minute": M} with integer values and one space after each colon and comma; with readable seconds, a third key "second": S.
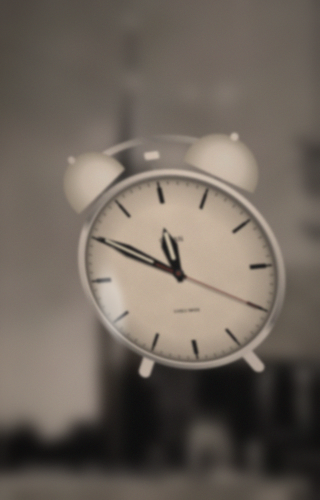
{"hour": 11, "minute": 50, "second": 20}
